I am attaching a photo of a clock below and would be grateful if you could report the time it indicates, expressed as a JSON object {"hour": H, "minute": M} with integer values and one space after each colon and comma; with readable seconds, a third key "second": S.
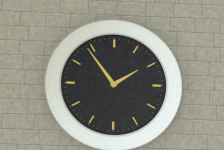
{"hour": 1, "minute": 54}
